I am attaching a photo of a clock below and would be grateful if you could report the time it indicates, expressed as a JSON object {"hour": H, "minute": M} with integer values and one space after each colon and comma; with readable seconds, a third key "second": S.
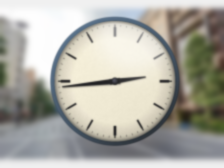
{"hour": 2, "minute": 44}
